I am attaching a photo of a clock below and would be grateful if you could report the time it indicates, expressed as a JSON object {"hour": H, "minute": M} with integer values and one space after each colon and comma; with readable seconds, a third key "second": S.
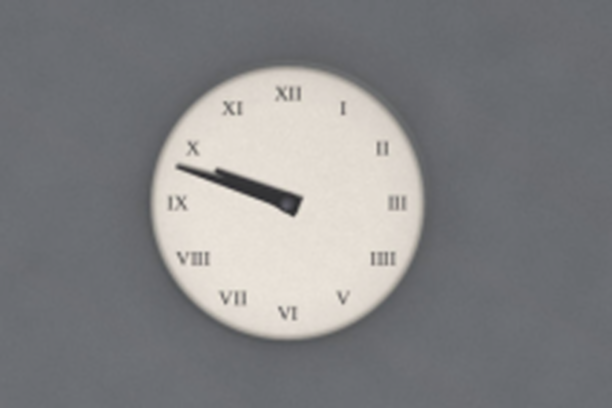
{"hour": 9, "minute": 48}
